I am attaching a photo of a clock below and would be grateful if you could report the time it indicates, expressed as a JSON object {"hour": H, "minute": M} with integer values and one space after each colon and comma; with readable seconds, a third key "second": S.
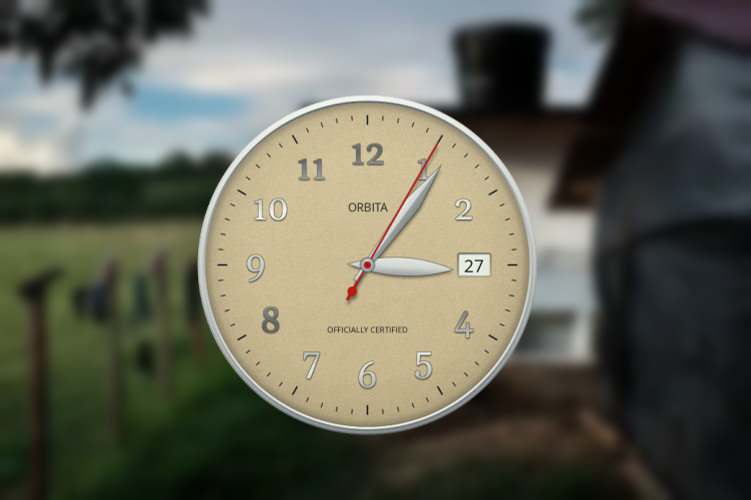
{"hour": 3, "minute": 6, "second": 5}
